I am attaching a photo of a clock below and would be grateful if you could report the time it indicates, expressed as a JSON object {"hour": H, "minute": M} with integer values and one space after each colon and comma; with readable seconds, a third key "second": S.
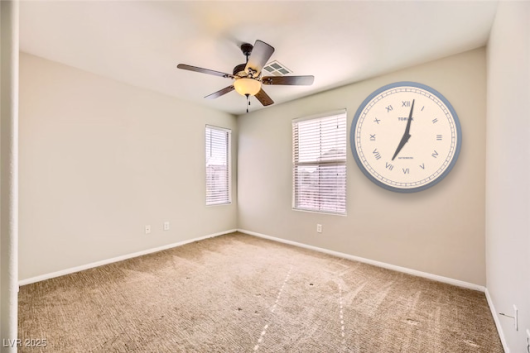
{"hour": 7, "minute": 2}
